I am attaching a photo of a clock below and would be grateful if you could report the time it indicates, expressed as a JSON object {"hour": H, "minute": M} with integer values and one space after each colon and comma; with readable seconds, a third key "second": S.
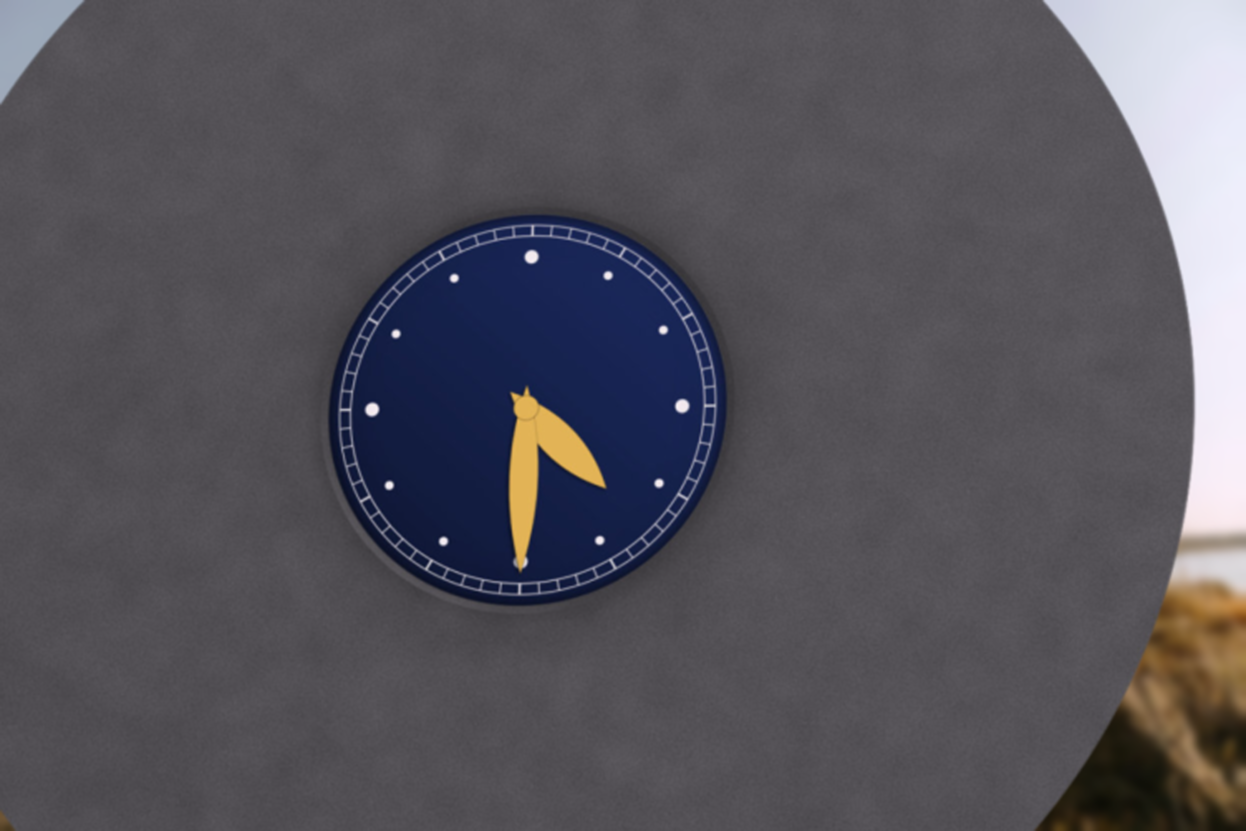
{"hour": 4, "minute": 30}
